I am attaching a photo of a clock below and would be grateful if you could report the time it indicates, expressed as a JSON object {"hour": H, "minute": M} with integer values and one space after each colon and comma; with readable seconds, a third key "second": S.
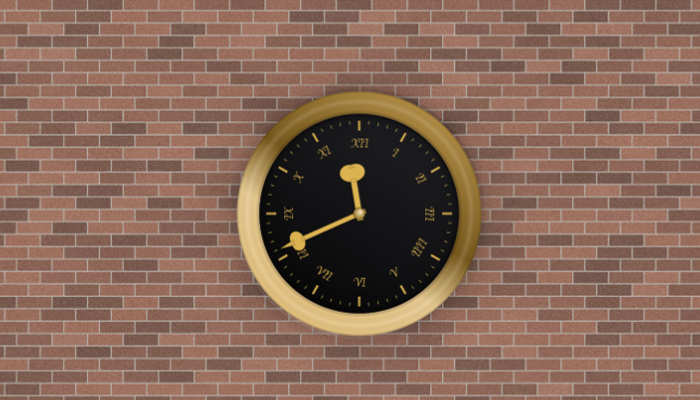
{"hour": 11, "minute": 41}
